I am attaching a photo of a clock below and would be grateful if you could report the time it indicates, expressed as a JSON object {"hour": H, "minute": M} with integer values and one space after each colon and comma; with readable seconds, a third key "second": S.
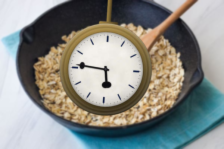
{"hour": 5, "minute": 46}
